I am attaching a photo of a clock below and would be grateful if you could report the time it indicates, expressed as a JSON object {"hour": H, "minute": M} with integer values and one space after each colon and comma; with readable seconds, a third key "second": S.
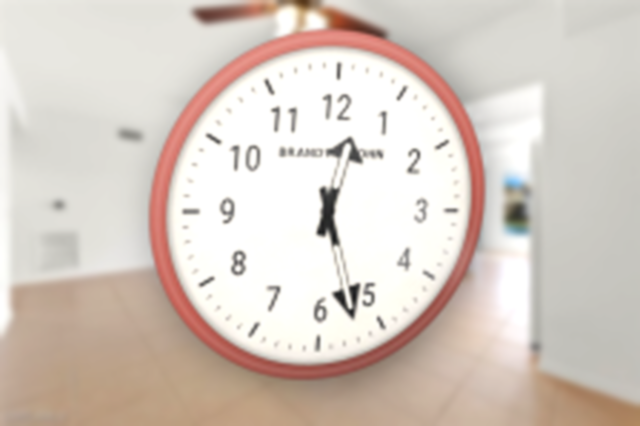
{"hour": 12, "minute": 27}
